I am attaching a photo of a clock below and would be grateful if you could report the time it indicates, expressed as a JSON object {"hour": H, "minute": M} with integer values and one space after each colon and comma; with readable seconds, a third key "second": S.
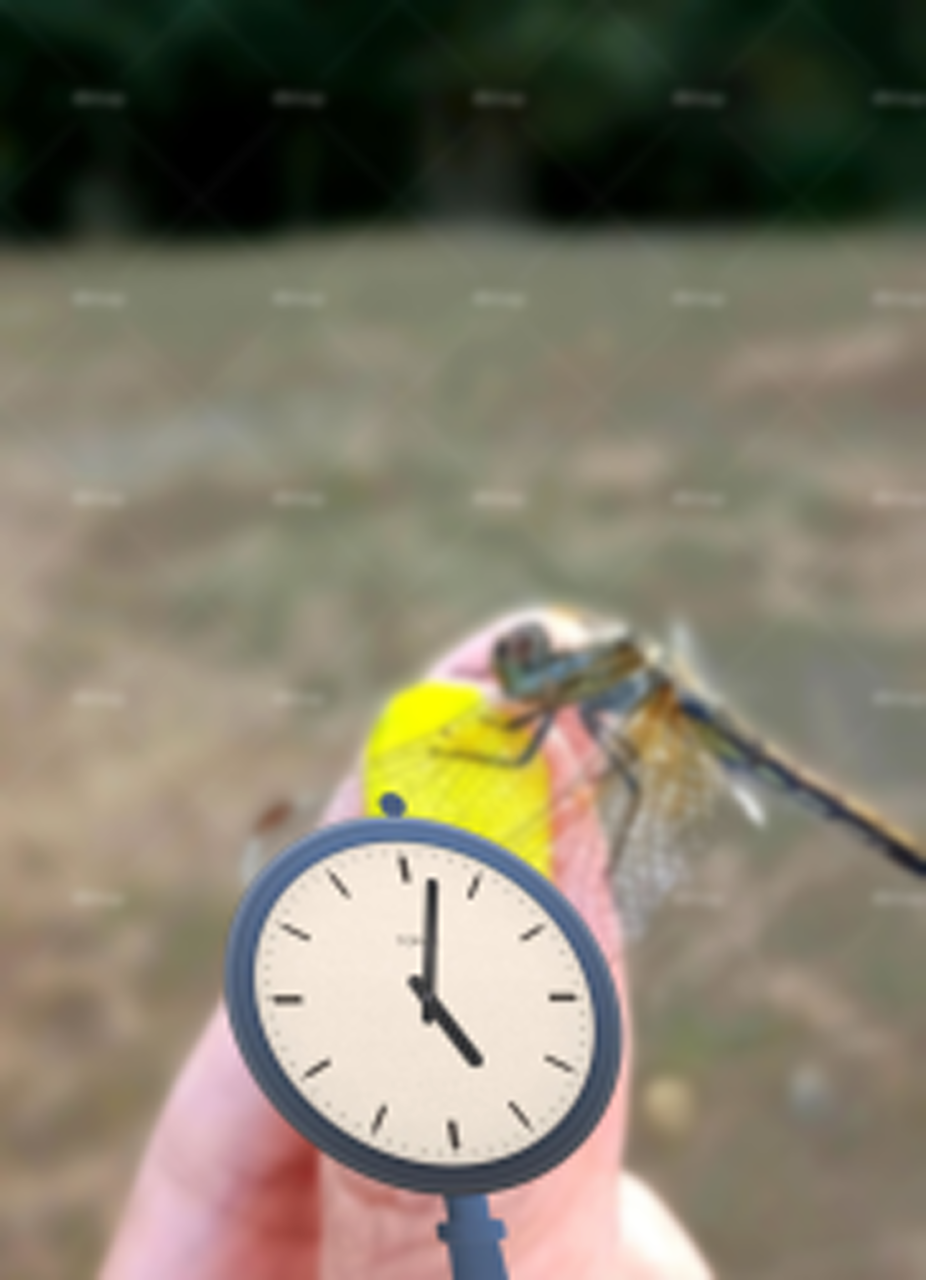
{"hour": 5, "minute": 2}
